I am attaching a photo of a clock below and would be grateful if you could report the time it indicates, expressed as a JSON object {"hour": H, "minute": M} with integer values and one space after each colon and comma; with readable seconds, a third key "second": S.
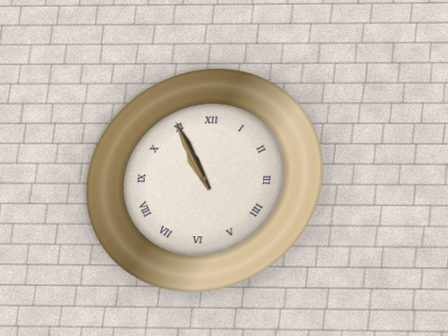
{"hour": 10, "minute": 55}
